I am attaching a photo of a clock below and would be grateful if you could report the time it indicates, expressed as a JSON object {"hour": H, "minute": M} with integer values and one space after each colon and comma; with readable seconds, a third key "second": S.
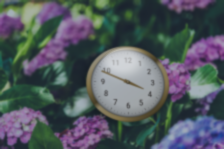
{"hour": 3, "minute": 49}
